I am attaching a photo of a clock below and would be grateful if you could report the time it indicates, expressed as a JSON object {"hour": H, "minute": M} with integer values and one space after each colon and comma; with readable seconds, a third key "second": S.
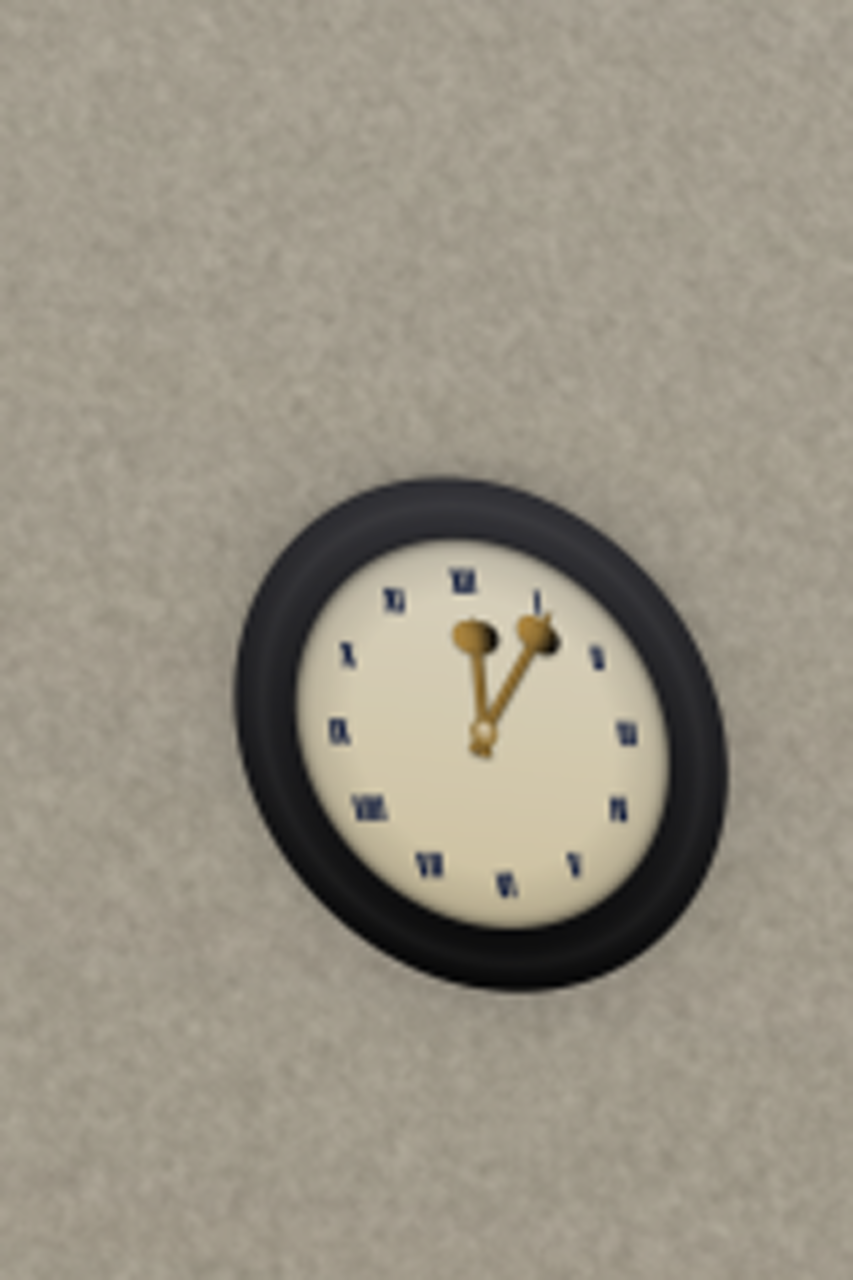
{"hour": 12, "minute": 6}
